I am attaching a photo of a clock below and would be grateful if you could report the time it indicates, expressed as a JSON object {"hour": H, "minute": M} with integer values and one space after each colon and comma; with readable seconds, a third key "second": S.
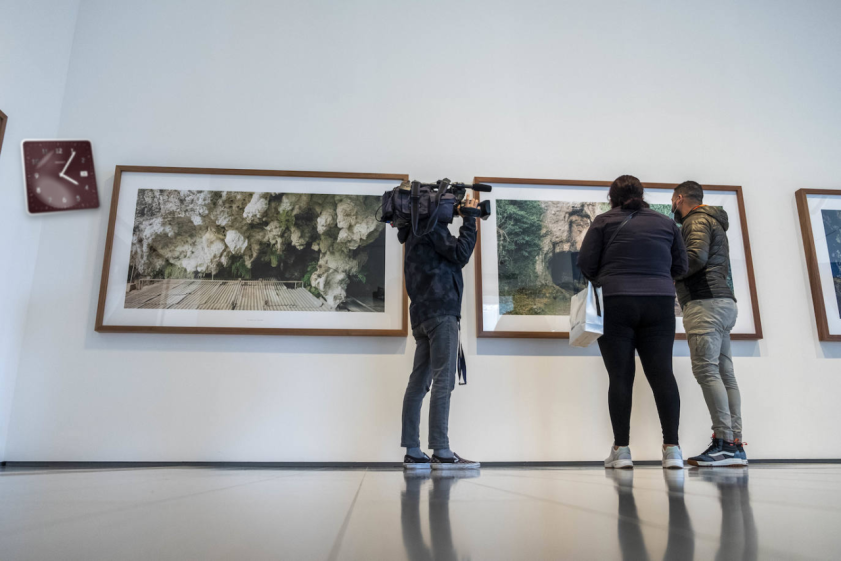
{"hour": 4, "minute": 6}
